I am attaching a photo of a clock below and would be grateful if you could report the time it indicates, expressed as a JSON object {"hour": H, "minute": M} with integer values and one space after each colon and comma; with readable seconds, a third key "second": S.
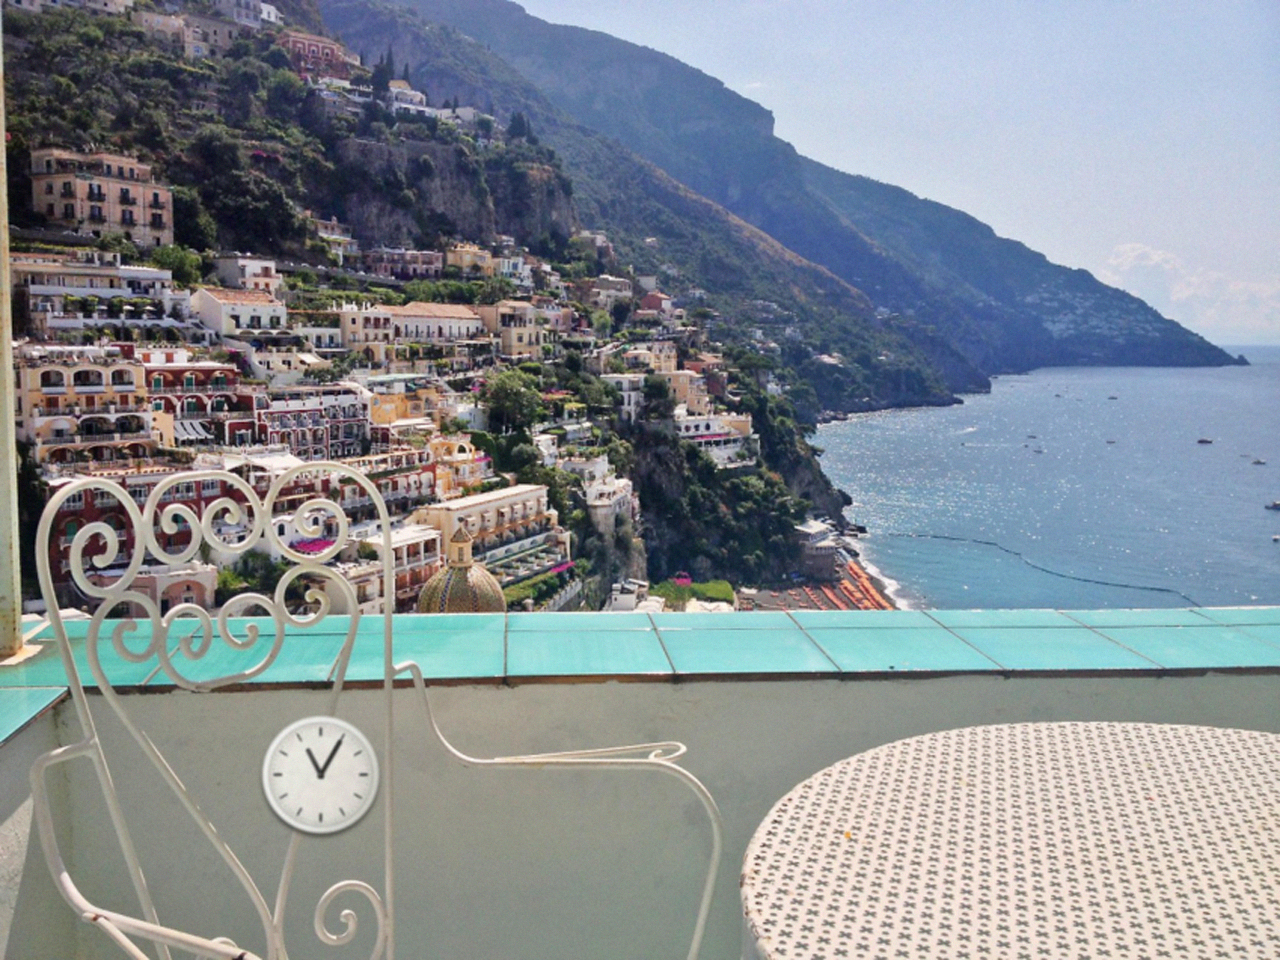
{"hour": 11, "minute": 5}
